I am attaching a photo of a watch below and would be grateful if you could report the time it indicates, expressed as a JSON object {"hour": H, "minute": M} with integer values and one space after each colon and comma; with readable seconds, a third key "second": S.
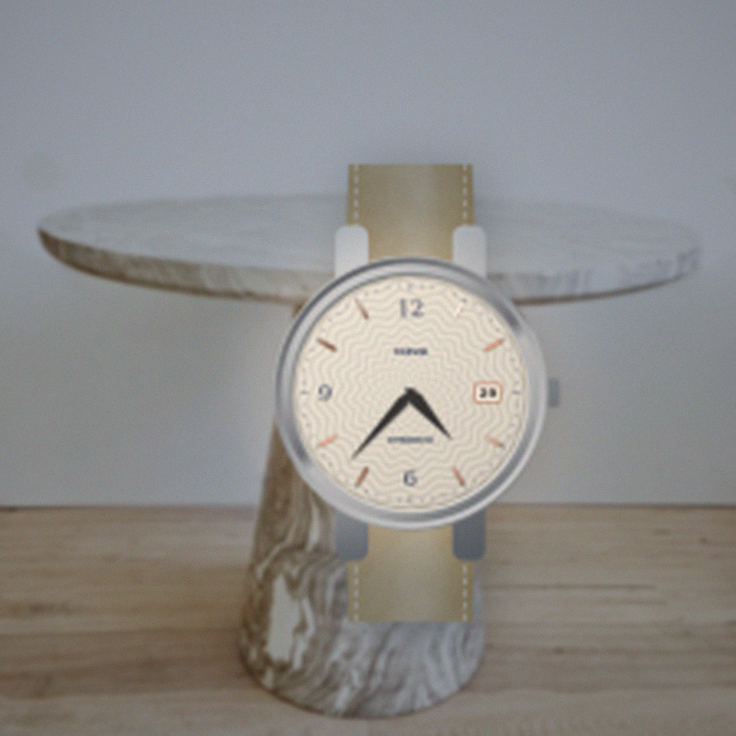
{"hour": 4, "minute": 37}
